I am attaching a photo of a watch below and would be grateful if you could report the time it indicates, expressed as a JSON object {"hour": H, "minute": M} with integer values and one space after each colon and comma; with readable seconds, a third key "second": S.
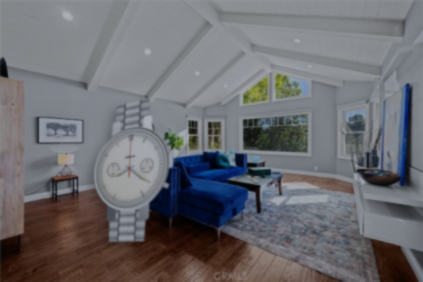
{"hour": 8, "minute": 21}
